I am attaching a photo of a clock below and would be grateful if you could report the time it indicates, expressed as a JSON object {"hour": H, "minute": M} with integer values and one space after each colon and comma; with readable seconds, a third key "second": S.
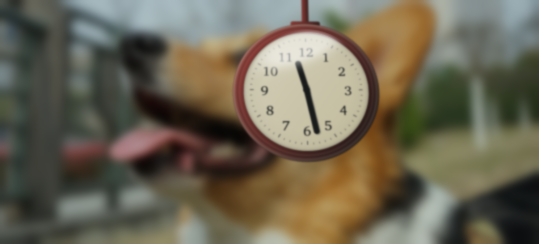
{"hour": 11, "minute": 28}
